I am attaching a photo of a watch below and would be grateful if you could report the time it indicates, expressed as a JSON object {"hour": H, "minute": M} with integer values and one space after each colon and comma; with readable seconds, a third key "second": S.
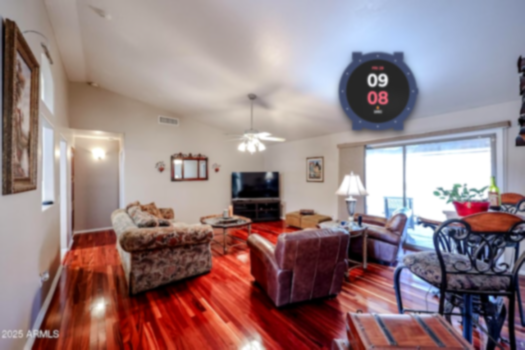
{"hour": 9, "minute": 8}
